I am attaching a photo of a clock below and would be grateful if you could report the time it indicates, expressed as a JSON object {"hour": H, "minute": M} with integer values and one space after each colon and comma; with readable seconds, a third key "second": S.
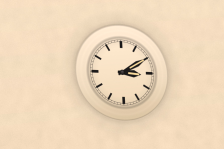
{"hour": 3, "minute": 10}
